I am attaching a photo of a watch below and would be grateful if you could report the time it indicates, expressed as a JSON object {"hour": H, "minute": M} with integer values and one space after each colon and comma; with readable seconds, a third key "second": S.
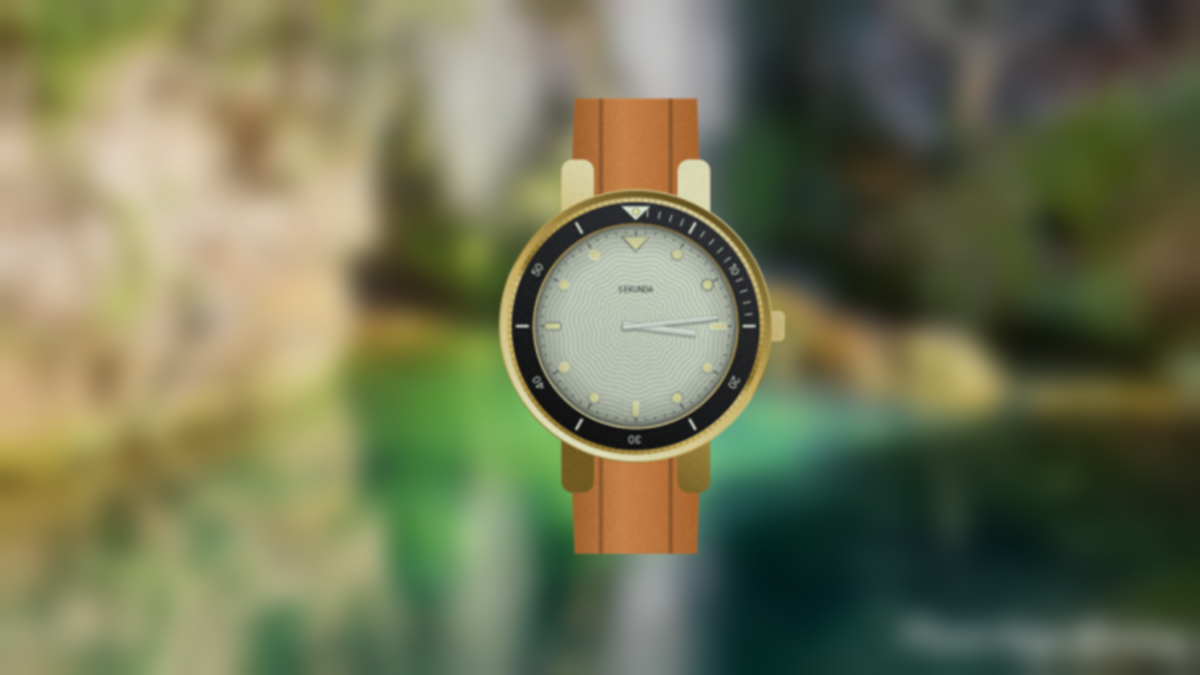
{"hour": 3, "minute": 14}
